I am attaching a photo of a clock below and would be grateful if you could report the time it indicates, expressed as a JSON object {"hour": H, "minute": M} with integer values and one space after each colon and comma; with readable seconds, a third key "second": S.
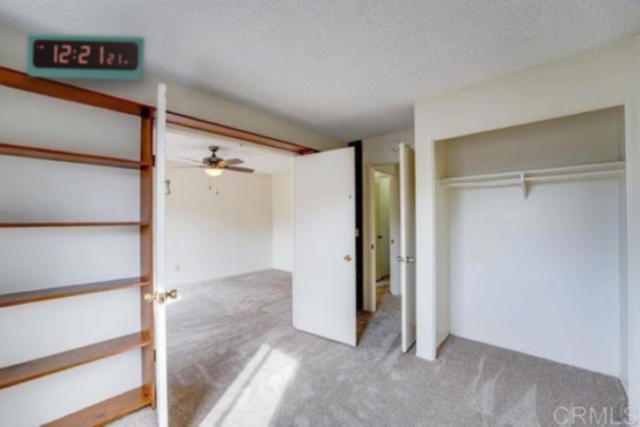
{"hour": 12, "minute": 21}
